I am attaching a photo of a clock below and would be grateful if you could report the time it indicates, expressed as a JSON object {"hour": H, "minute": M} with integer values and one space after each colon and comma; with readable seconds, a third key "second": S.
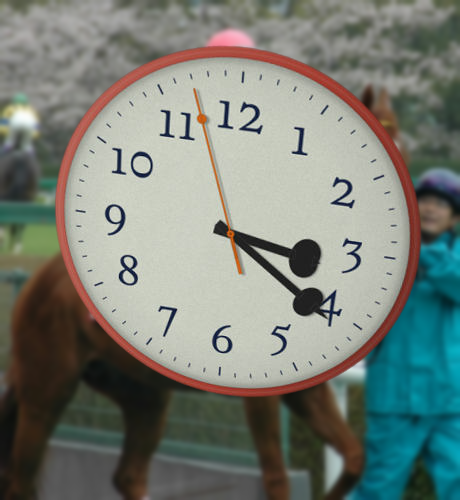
{"hour": 3, "minute": 20, "second": 57}
